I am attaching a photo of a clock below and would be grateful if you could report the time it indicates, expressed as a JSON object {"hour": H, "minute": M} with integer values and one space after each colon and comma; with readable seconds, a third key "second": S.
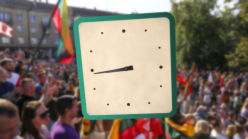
{"hour": 8, "minute": 44}
